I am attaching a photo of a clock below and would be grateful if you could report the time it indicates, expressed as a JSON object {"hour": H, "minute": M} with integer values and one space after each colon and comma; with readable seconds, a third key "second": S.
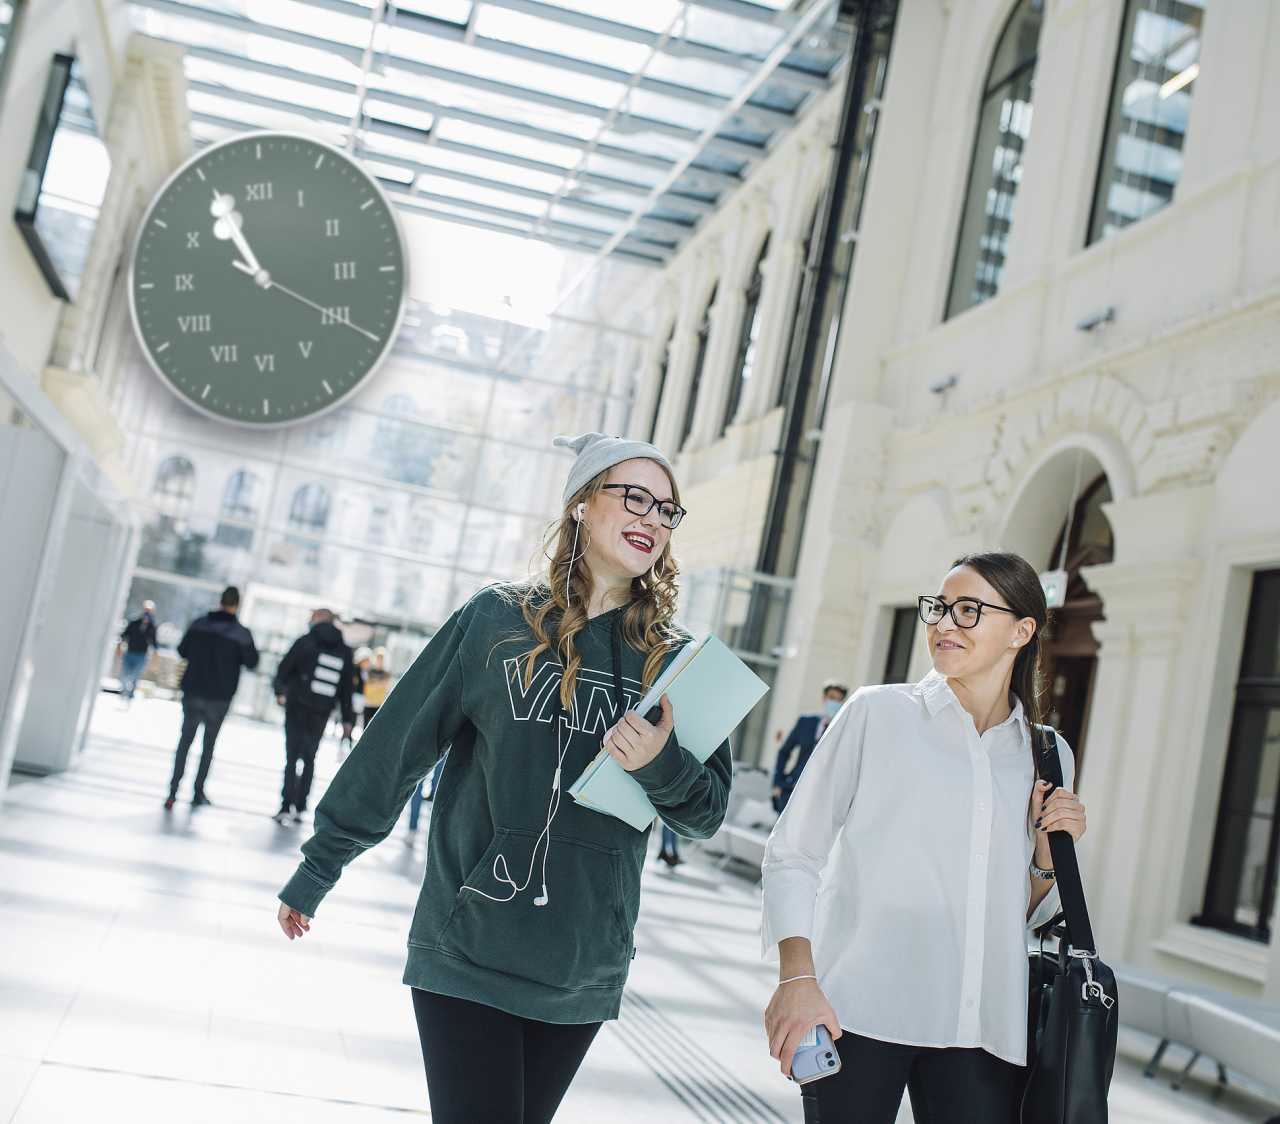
{"hour": 10, "minute": 55, "second": 20}
